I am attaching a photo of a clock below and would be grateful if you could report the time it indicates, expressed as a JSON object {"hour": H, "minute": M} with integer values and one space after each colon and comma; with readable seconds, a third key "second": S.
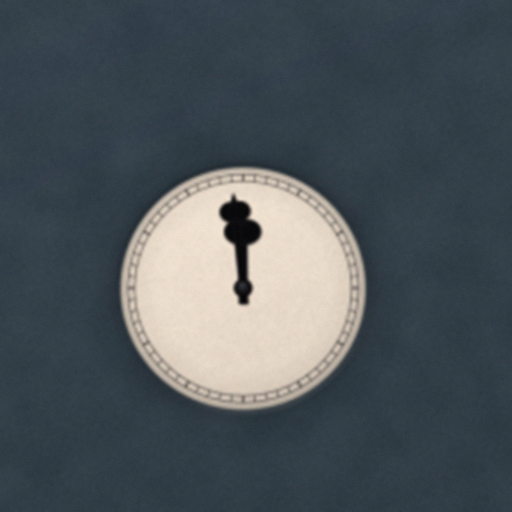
{"hour": 11, "minute": 59}
